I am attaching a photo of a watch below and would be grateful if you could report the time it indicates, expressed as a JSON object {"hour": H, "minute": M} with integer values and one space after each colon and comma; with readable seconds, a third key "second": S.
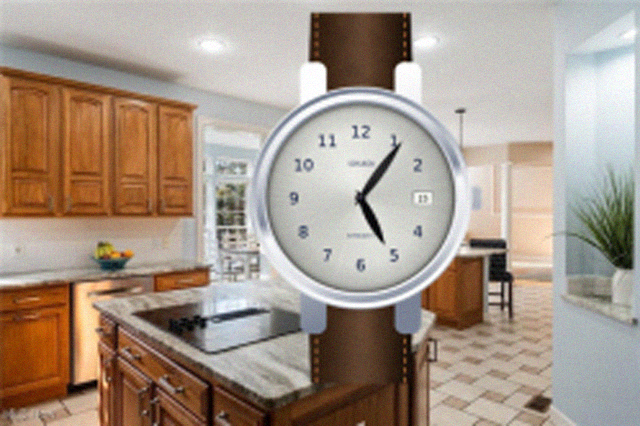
{"hour": 5, "minute": 6}
